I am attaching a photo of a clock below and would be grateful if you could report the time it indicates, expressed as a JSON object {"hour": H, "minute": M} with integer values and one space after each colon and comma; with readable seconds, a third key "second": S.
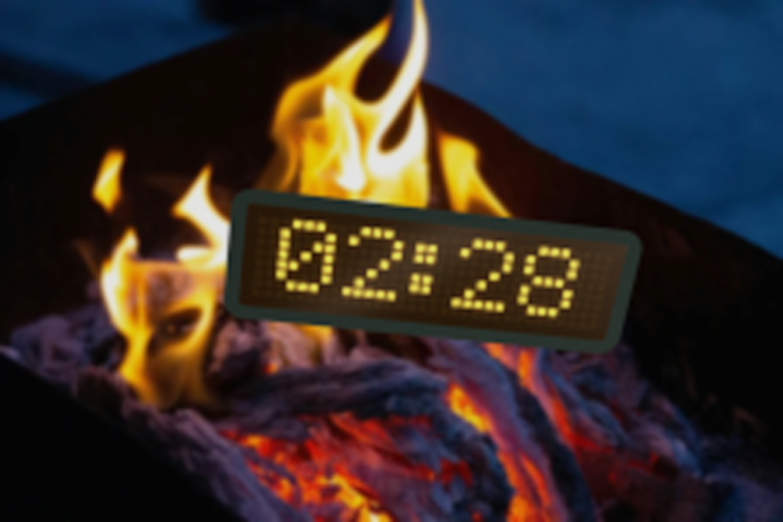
{"hour": 2, "minute": 28}
